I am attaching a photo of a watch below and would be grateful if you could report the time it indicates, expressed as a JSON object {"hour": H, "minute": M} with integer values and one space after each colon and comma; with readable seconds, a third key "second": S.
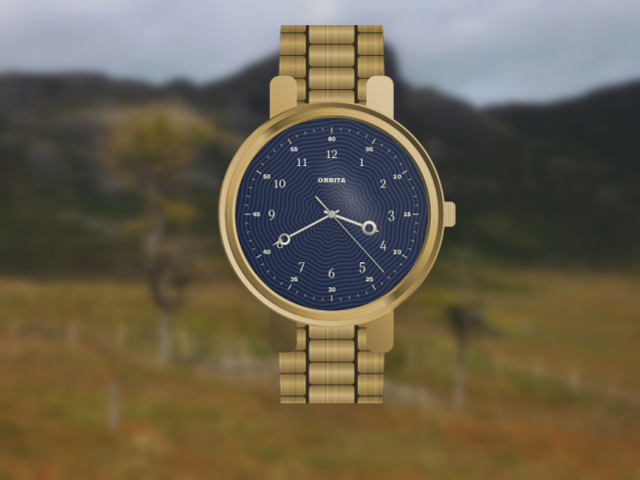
{"hour": 3, "minute": 40, "second": 23}
